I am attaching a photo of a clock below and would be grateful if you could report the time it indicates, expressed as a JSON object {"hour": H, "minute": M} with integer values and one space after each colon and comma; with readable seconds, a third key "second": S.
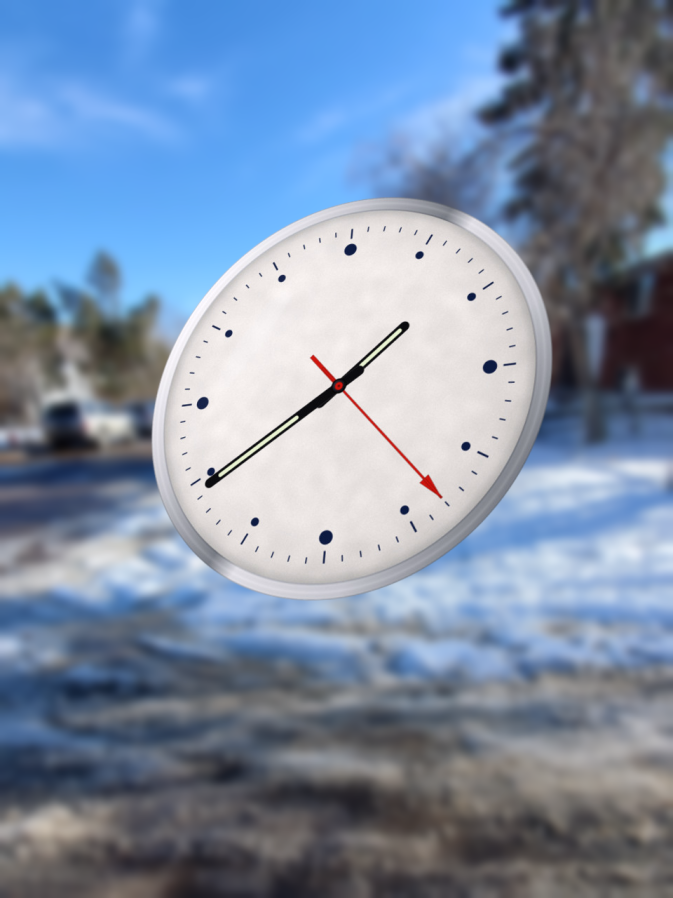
{"hour": 1, "minute": 39, "second": 23}
